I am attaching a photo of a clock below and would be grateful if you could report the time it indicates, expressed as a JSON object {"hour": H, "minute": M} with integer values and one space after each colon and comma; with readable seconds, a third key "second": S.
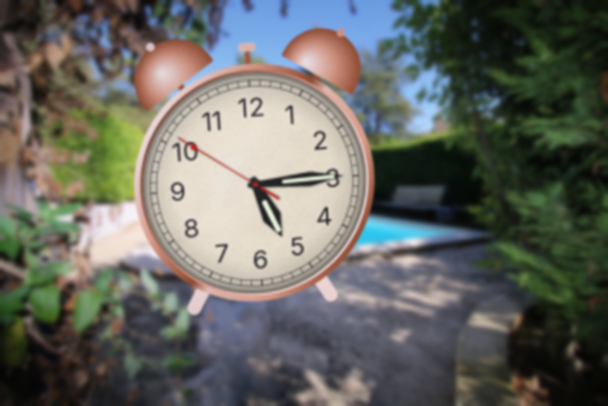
{"hour": 5, "minute": 14, "second": 51}
